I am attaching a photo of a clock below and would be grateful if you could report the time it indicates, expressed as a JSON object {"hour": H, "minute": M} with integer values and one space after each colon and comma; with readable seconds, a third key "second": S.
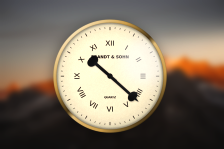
{"hour": 10, "minute": 22}
